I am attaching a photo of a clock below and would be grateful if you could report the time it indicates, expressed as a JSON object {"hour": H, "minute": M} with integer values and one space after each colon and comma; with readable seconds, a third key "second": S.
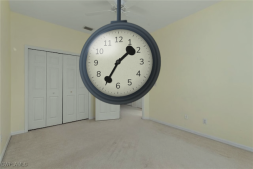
{"hour": 1, "minute": 35}
